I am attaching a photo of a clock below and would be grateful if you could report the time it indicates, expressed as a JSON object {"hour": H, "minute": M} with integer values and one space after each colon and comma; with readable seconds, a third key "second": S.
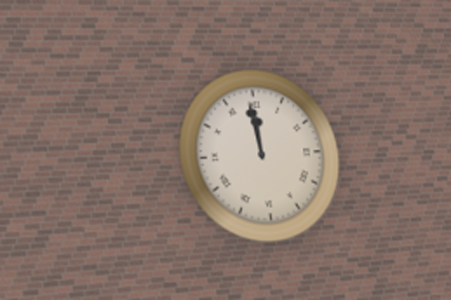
{"hour": 11, "minute": 59}
